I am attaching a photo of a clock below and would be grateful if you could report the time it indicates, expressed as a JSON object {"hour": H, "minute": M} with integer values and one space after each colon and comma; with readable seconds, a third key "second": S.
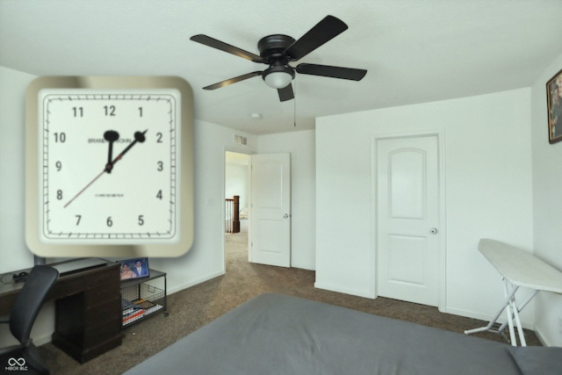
{"hour": 12, "minute": 7, "second": 38}
